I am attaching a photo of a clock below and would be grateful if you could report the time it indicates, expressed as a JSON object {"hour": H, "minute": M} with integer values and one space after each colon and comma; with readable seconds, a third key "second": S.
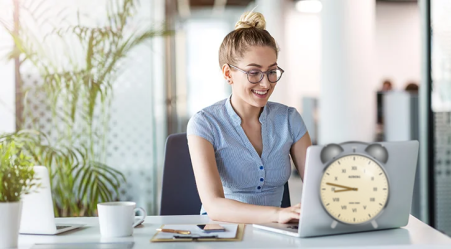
{"hour": 8, "minute": 47}
